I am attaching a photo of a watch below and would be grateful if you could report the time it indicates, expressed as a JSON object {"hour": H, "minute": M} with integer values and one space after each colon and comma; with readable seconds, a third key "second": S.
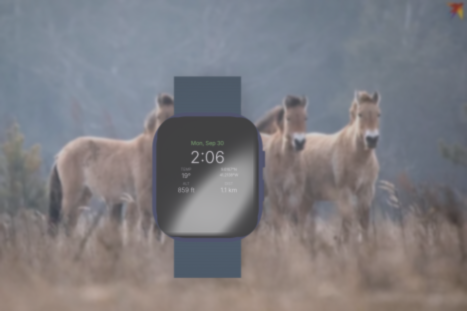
{"hour": 2, "minute": 6}
